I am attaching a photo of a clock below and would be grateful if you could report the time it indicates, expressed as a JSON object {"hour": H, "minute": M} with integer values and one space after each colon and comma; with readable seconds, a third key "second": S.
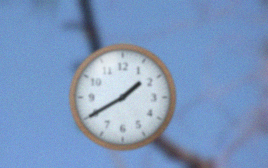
{"hour": 1, "minute": 40}
